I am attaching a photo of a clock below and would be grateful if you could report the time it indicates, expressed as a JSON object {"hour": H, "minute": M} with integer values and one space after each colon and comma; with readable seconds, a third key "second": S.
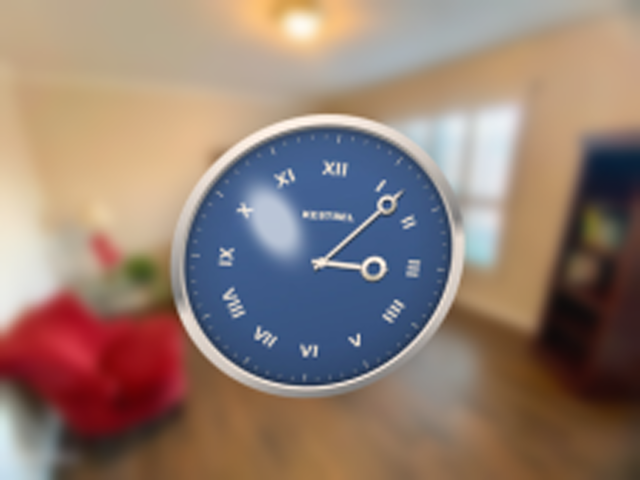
{"hour": 3, "minute": 7}
